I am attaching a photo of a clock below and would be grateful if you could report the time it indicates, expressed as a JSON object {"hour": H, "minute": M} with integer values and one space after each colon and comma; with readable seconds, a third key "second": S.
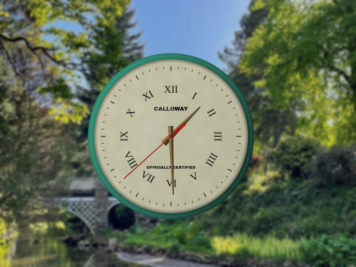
{"hour": 1, "minute": 29, "second": 38}
